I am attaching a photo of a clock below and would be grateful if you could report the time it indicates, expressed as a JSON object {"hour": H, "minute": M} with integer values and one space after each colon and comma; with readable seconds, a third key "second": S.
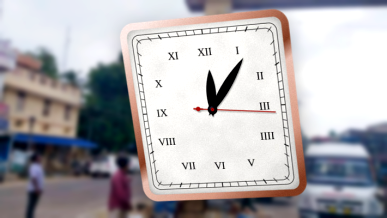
{"hour": 12, "minute": 6, "second": 16}
